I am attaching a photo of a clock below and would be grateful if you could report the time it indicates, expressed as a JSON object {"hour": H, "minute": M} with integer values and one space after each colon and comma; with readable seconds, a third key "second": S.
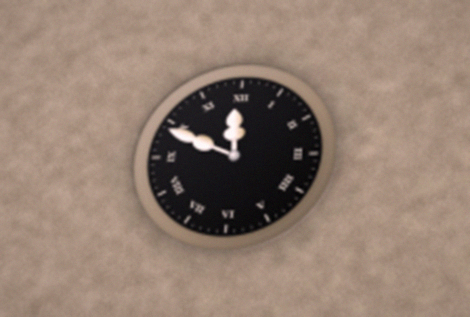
{"hour": 11, "minute": 49}
